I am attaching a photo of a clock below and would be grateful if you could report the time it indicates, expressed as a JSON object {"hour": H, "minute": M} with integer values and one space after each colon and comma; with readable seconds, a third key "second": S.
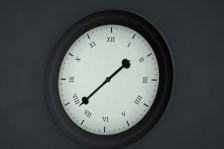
{"hour": 1, "minute": 38}
